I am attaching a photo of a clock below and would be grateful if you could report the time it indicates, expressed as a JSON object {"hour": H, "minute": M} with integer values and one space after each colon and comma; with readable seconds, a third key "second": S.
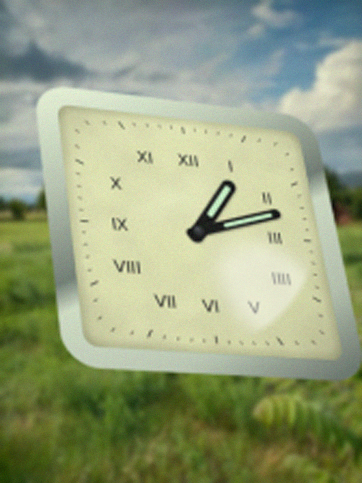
{"hour": 1, "minute": 12}
